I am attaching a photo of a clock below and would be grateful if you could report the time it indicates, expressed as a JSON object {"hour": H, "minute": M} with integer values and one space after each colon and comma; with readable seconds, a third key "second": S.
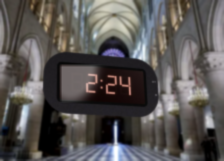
{"hour": 2, "minute": 24}
